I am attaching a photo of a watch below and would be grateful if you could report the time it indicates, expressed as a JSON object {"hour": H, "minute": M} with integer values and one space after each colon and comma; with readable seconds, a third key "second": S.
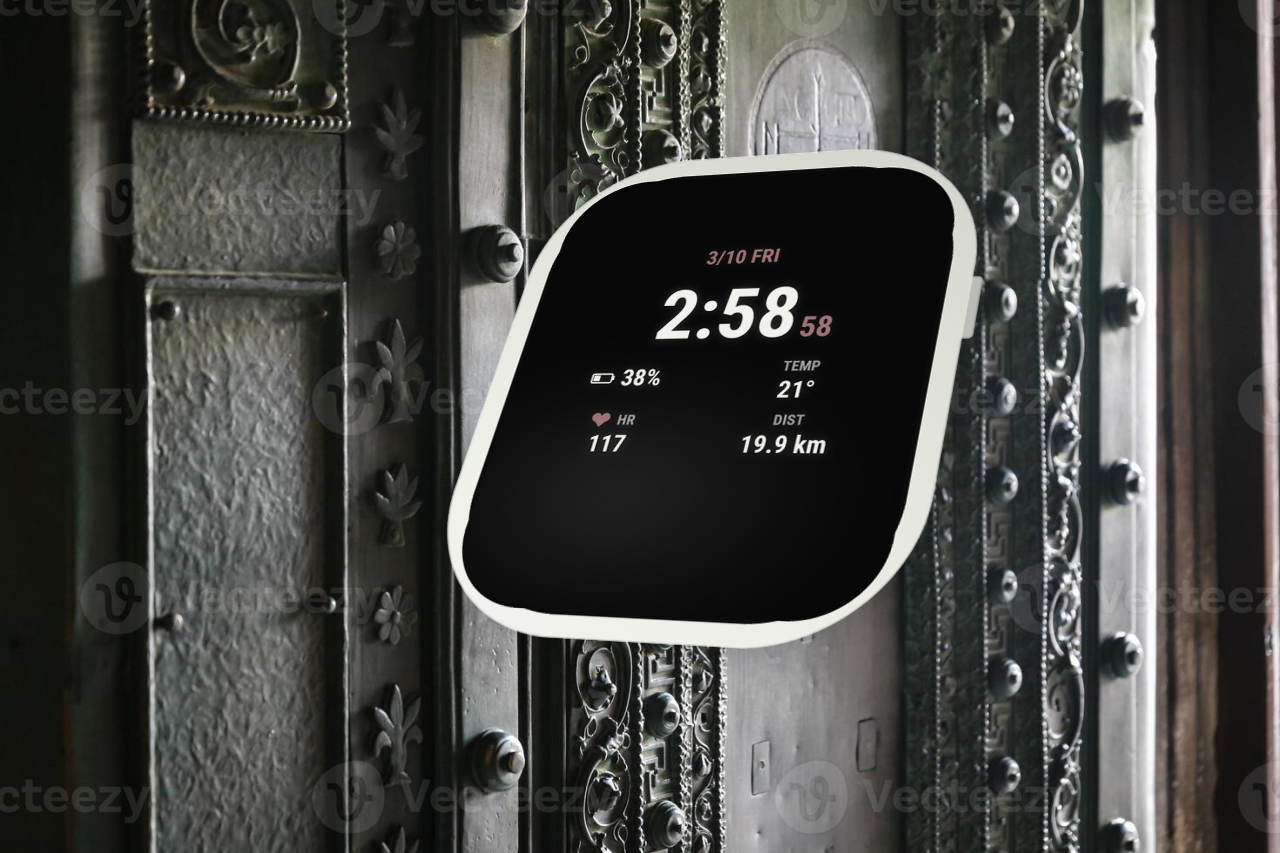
{"hour": 2, "minute": 58, "second": 58}
